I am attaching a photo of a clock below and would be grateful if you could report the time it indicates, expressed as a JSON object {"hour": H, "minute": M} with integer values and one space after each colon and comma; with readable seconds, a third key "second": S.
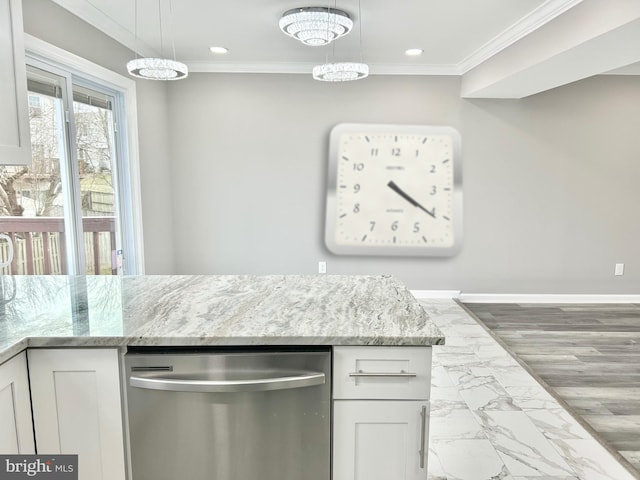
{"hour": 4, "minute": 21}
